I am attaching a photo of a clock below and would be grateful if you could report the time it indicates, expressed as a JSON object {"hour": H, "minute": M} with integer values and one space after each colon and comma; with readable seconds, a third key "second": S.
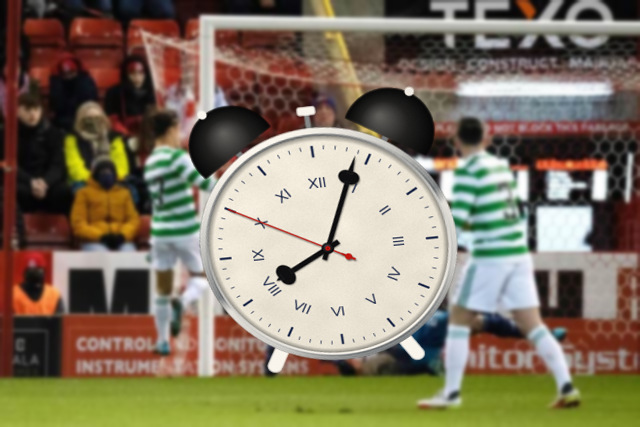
{"hour": 8, "minute": 3, "second": 50}
